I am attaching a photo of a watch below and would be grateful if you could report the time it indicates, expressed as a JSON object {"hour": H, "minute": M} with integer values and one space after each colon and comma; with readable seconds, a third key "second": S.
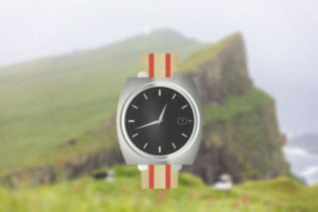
{"hour": 12, "minute": 42}
